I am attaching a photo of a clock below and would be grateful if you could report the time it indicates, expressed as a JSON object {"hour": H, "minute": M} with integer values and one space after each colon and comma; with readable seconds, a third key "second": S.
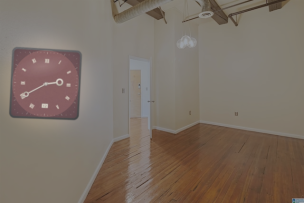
{"hour": 2, "minute": 40}
